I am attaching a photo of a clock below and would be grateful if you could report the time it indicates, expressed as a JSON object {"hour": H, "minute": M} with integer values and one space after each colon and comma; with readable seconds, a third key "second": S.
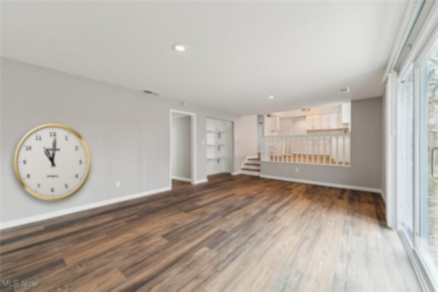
{"hour": 11, "minute": 1}
